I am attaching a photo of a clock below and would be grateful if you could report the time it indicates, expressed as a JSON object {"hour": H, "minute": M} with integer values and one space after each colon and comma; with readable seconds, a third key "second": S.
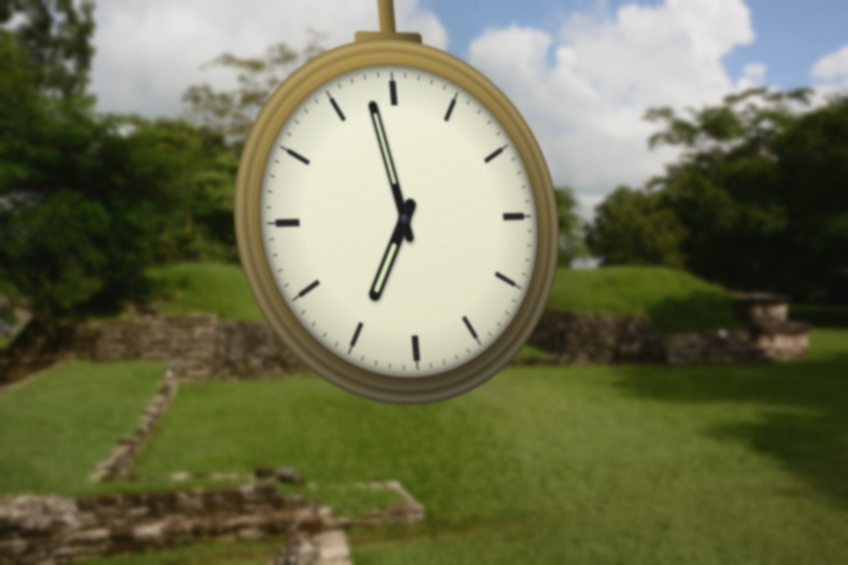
{"hour": 6, "minute": 58}
